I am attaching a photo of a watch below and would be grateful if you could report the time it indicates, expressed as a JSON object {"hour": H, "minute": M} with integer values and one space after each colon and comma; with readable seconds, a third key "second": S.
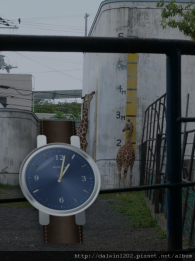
{"hour": 1, "minute": 2}
